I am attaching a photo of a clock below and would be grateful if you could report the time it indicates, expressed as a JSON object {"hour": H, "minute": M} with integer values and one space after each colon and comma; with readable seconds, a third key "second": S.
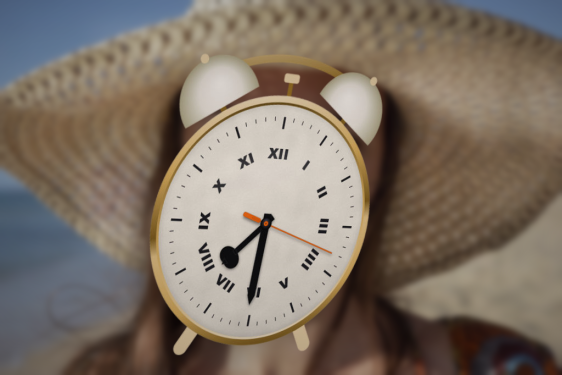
{"hour": 7, "minute": 30, "second": 18}
